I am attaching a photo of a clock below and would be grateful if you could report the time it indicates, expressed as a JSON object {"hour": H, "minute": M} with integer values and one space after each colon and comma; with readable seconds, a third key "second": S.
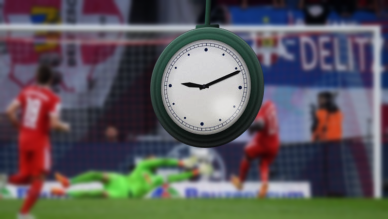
{"hour": 9, "minute": 11}
